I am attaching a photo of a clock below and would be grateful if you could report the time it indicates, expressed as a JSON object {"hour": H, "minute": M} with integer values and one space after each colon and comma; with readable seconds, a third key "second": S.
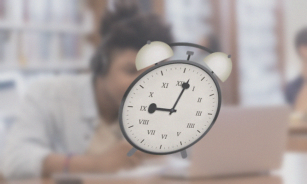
{"hour": 9, "minute": 2}
